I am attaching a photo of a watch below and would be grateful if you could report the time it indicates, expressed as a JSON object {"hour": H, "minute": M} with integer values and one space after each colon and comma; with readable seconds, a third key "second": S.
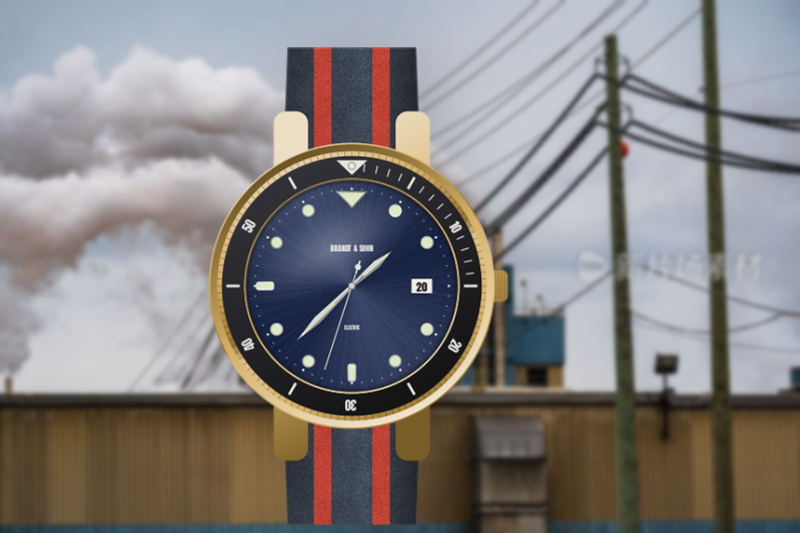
{"hour": 1, "minute": 37, "second": 33}
